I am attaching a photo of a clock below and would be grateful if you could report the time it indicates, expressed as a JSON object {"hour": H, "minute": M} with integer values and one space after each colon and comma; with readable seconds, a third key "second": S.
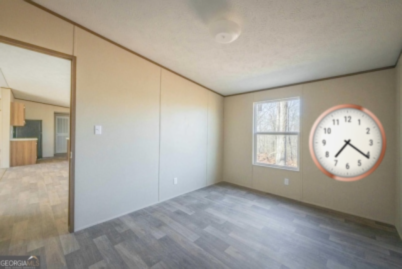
{"hour": 7, "minute": 21}
